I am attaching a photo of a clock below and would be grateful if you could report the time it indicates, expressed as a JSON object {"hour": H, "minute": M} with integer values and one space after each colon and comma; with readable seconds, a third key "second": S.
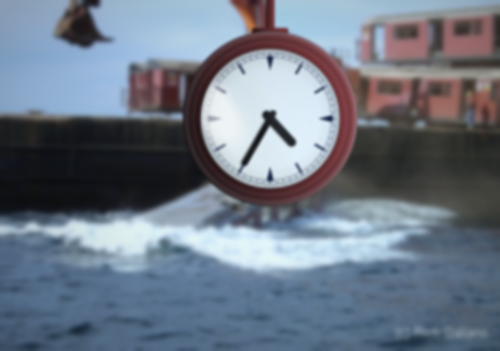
{"hour": 4, "minute": 35}
